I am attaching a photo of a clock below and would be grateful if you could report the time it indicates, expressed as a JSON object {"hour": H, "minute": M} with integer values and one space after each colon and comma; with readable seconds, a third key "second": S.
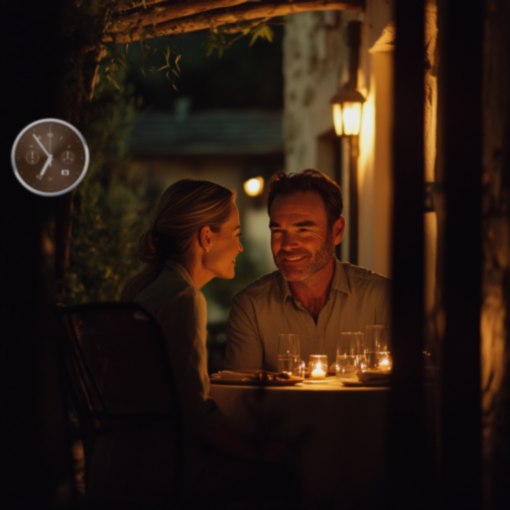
{"hour": 6, "minute": 54}
